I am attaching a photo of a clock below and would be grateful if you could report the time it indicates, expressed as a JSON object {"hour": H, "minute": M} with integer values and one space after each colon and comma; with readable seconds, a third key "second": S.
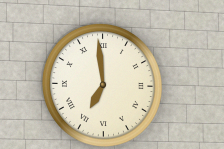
{"hour": 6, "minute": 59}
